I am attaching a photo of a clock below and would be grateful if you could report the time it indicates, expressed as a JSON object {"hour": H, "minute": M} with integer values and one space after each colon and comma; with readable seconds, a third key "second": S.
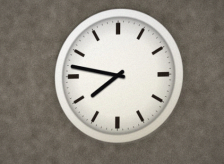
{"hour": 7, "minute": 47}
